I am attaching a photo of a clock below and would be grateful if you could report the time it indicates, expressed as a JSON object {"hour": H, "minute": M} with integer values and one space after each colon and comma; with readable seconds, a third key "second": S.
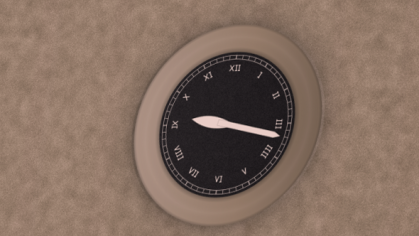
{"hour": 9, "minute": 17}
